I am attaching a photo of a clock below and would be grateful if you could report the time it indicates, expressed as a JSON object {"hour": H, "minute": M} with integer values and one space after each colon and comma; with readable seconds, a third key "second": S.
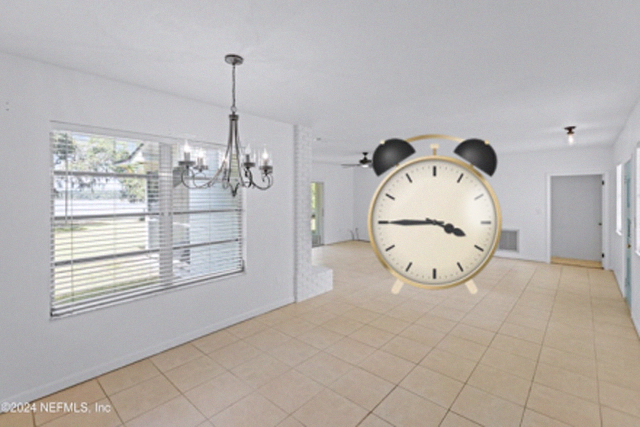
{"hour": 3, "minute": 45}
